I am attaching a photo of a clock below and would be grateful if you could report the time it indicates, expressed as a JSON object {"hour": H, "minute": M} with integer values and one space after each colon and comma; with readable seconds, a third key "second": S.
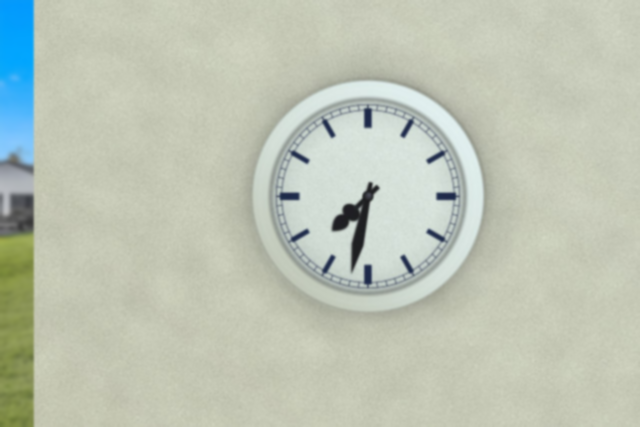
{"hour": 7, "minute": 32}
